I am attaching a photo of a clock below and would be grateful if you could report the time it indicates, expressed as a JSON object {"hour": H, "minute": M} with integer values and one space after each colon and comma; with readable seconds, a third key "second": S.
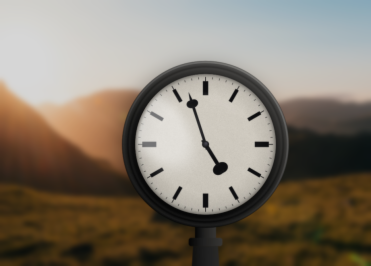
{"hour": 4, "minute": 57}
